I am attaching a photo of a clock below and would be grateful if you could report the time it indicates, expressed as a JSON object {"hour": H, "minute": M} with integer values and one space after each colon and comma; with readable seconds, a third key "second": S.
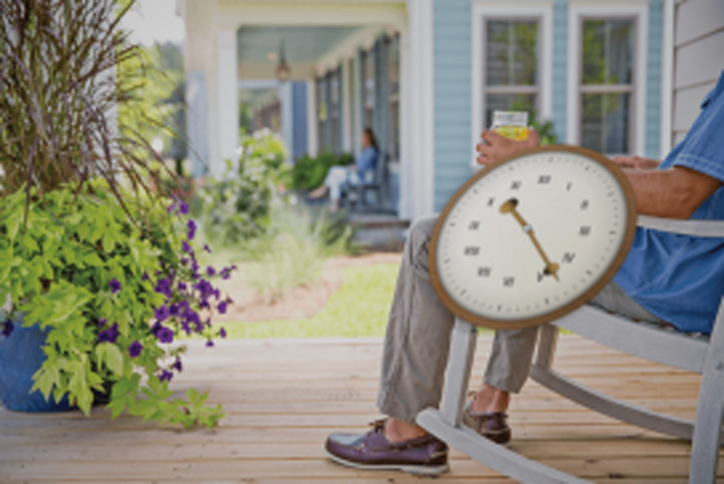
{"hour": 10, "minute": 23}
